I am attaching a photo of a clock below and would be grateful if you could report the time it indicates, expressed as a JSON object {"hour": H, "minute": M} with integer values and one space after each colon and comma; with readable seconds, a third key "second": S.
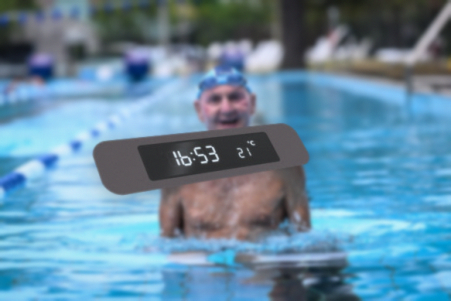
{"hour": 16, "minute": 53}
